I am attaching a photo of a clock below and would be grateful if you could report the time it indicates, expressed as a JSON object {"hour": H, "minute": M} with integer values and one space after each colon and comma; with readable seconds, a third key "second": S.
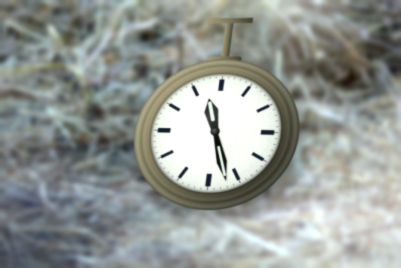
{"hour": 11, "minute": 27}
